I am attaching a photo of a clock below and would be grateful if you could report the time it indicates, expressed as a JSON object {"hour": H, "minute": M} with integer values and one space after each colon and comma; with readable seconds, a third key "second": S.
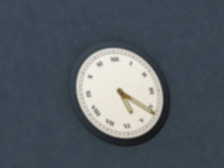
{"hour": 5, "minute": 21}
